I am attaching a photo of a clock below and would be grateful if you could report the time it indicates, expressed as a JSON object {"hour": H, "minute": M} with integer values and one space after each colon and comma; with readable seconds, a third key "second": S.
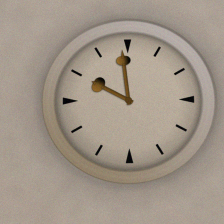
{"hour": 9, "minute": 59}
